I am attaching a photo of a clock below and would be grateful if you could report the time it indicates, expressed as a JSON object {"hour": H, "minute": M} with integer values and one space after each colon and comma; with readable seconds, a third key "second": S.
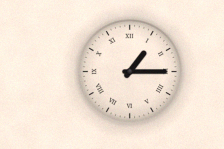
{"hour": 1, "minute": 15}
